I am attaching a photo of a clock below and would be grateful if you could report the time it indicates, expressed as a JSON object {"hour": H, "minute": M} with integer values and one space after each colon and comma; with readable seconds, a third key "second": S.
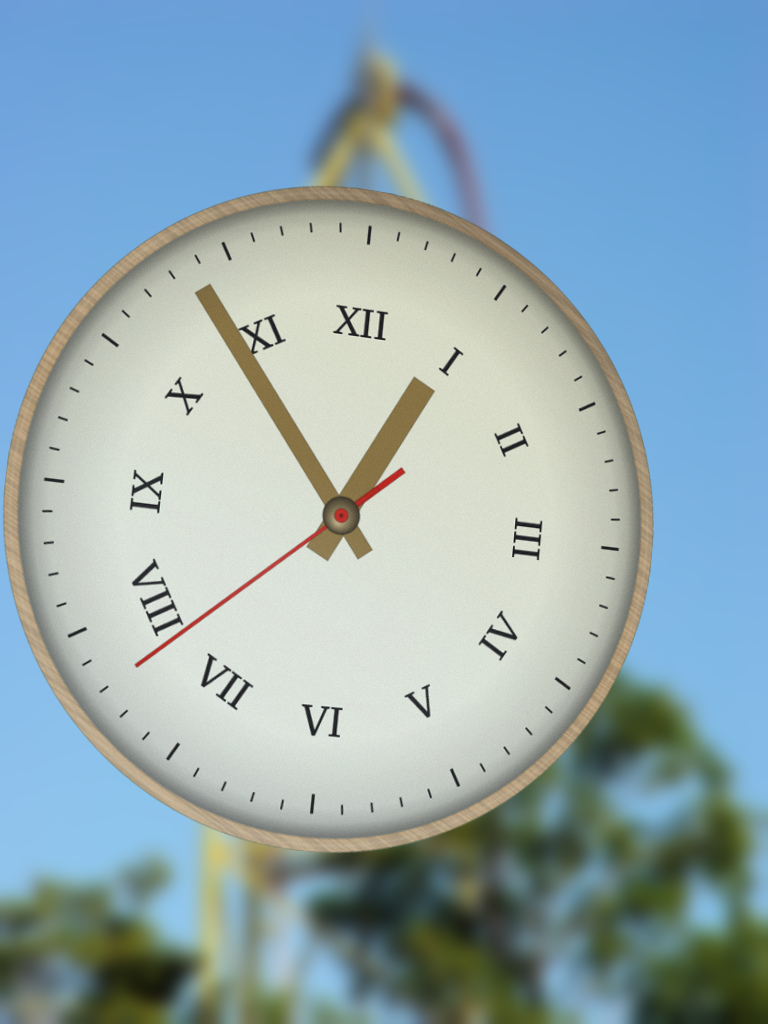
{"hour": 12, "minute": 53, "second": 38}
